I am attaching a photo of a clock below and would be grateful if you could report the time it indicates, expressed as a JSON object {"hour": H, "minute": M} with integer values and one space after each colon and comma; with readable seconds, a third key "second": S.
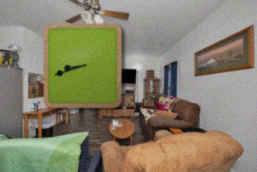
{"hour": 8, "minute": 42}
